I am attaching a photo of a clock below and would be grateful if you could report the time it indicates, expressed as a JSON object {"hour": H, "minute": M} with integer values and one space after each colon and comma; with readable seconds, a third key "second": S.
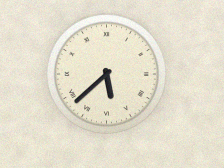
{"hour": 5, "minute": 38}
